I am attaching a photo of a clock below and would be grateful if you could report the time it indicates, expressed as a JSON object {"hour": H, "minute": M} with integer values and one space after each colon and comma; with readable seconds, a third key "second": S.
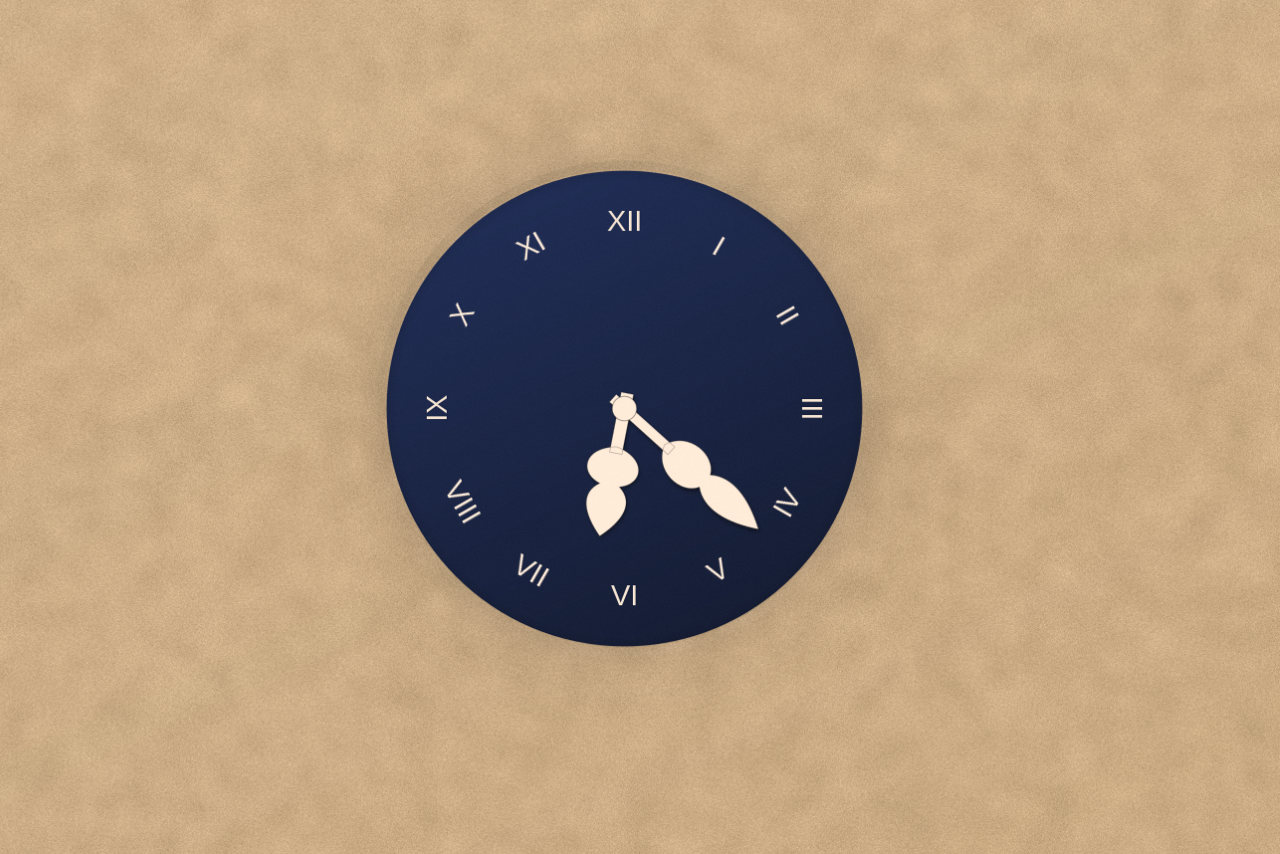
{"hour": 6, "minute": 22}
